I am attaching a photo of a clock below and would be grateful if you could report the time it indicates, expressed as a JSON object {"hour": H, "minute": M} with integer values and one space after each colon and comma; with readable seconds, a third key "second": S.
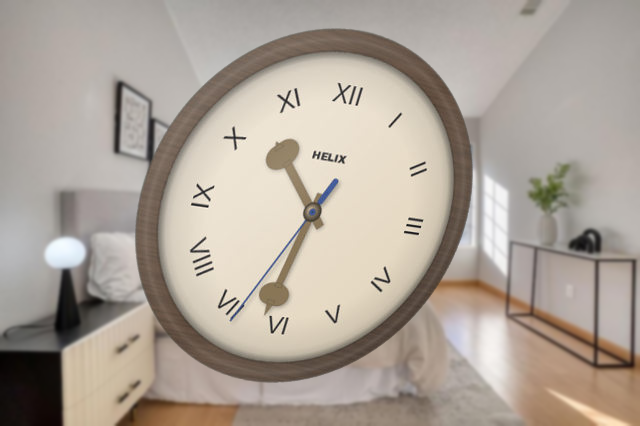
{"hour": 10, "minute": 31, "second": 34}
